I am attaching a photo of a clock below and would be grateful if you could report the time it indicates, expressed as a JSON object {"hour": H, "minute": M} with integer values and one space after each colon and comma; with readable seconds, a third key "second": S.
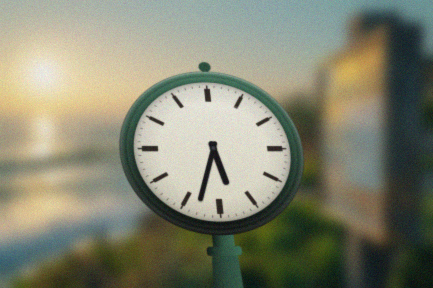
{"hour": 5, "minute": 33}
